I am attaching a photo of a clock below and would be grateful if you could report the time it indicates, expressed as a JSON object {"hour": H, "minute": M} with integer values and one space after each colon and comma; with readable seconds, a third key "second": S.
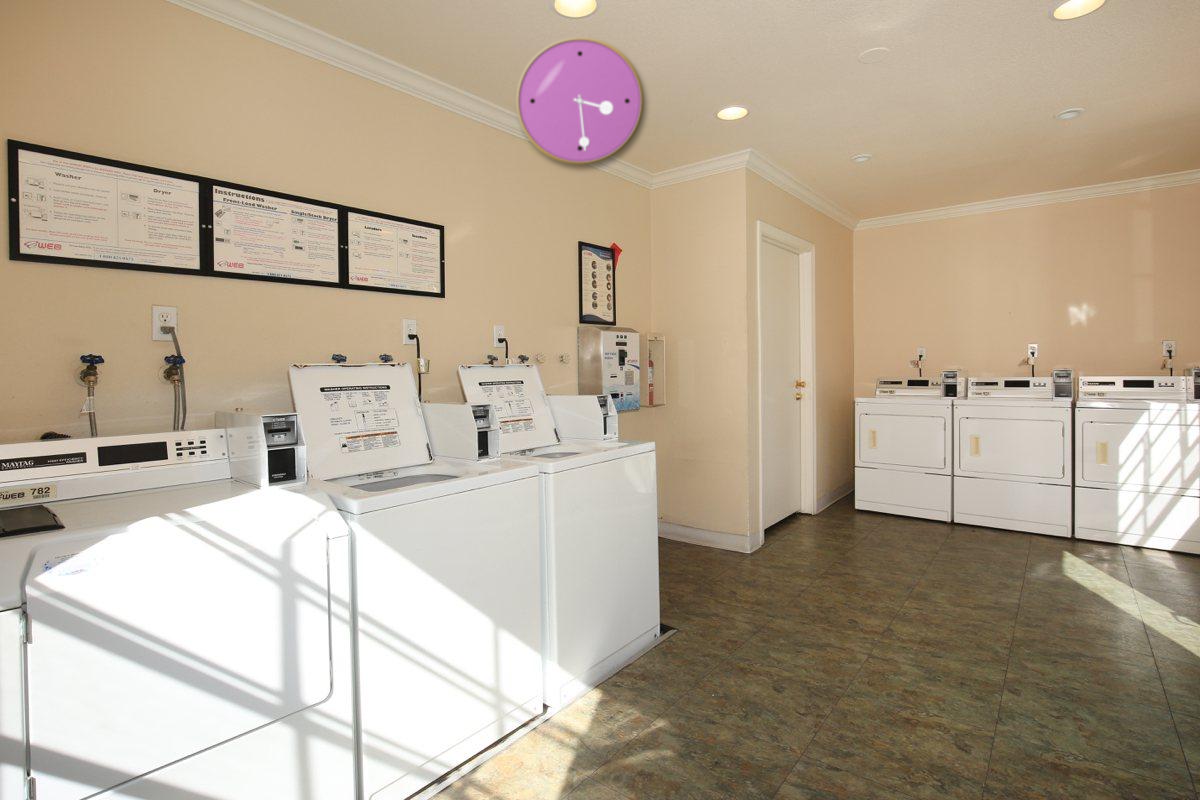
{"hour": 3, "minute": 29}
